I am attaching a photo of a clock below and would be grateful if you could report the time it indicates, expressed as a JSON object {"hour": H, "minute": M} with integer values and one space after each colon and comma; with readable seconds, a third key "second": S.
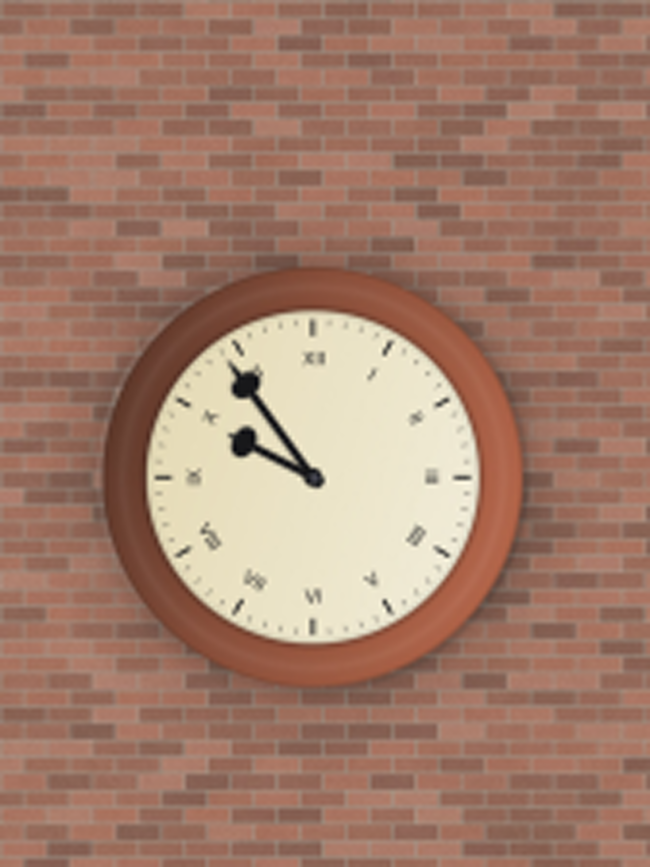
{"hour": 9, "minute": 54}
